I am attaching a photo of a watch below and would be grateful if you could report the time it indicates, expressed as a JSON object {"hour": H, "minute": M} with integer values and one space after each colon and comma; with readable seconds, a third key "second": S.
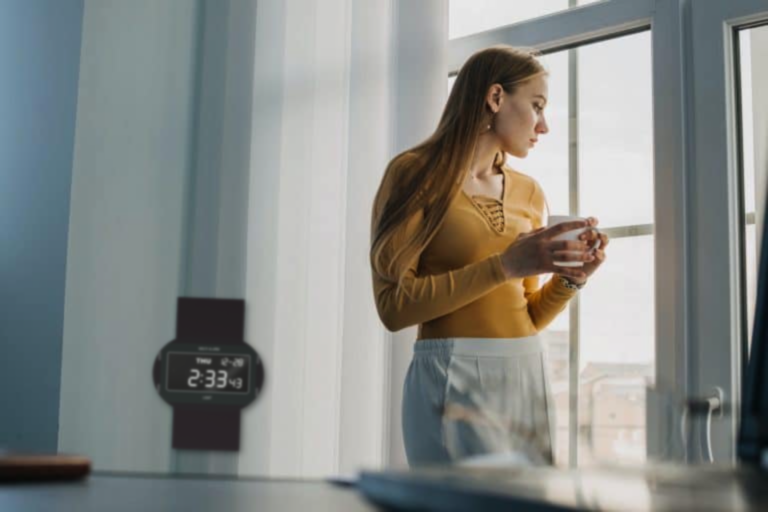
{"hour": 2, "minute": 33}
